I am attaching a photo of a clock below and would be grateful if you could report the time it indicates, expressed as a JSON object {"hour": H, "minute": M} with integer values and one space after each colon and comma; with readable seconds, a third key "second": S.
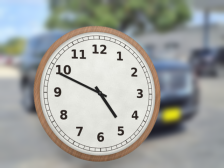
{"hour": 4, "minute": 49}
